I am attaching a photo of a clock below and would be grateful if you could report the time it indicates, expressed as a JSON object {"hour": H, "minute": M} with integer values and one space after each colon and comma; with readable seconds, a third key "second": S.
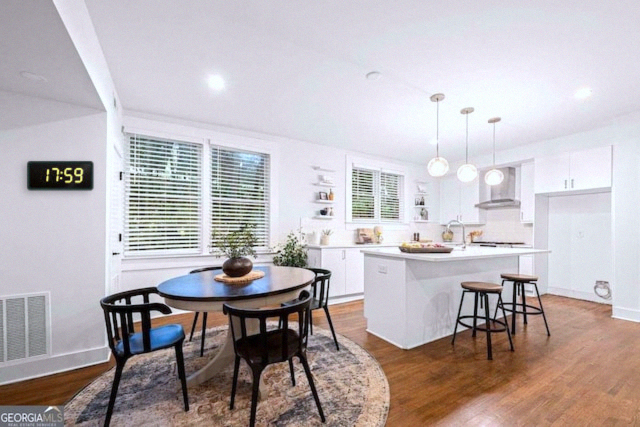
{"hour": 17, "minute": 59}
